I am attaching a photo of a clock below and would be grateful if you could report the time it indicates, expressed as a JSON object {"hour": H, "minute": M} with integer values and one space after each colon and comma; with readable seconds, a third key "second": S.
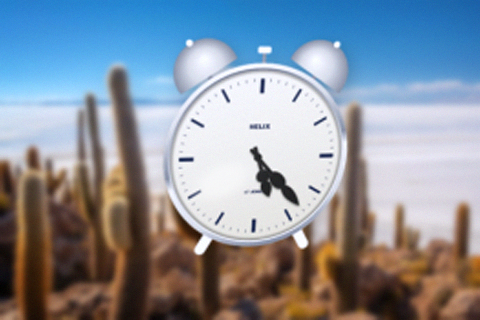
{"hour": 5, "minute": 23}
